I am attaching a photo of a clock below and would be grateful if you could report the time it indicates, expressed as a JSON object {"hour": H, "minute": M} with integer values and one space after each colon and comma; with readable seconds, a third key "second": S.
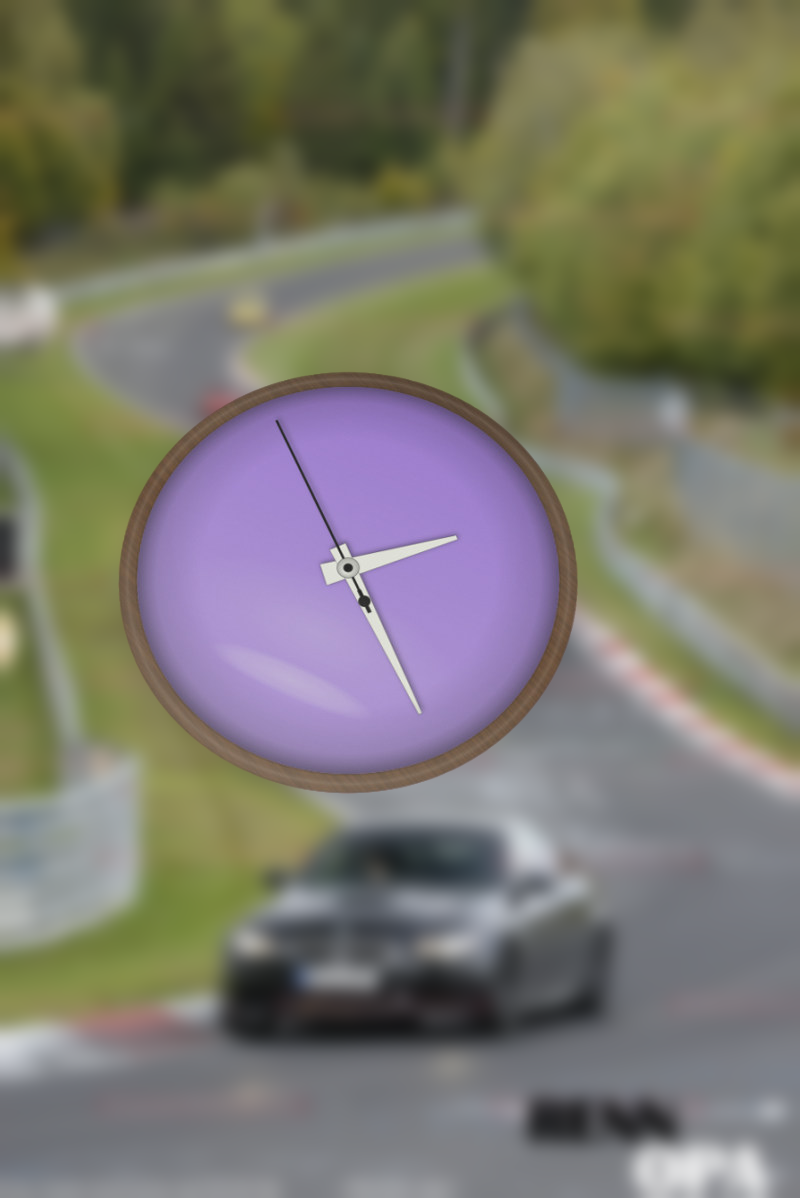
{"hour": 2, "minute": 25, "second": 56}
